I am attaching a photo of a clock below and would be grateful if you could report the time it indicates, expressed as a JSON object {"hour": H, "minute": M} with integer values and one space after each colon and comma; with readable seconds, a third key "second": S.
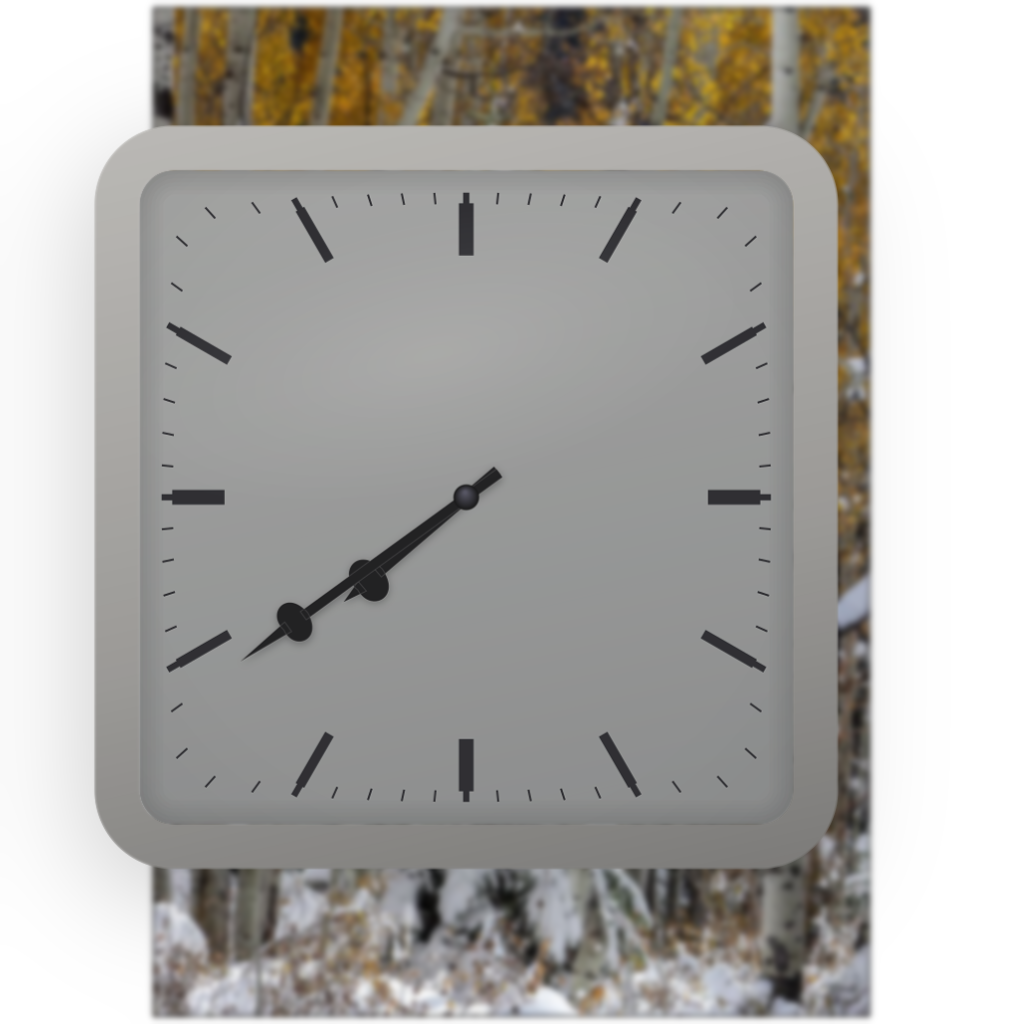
{"hour": 7, "minute": 39}
